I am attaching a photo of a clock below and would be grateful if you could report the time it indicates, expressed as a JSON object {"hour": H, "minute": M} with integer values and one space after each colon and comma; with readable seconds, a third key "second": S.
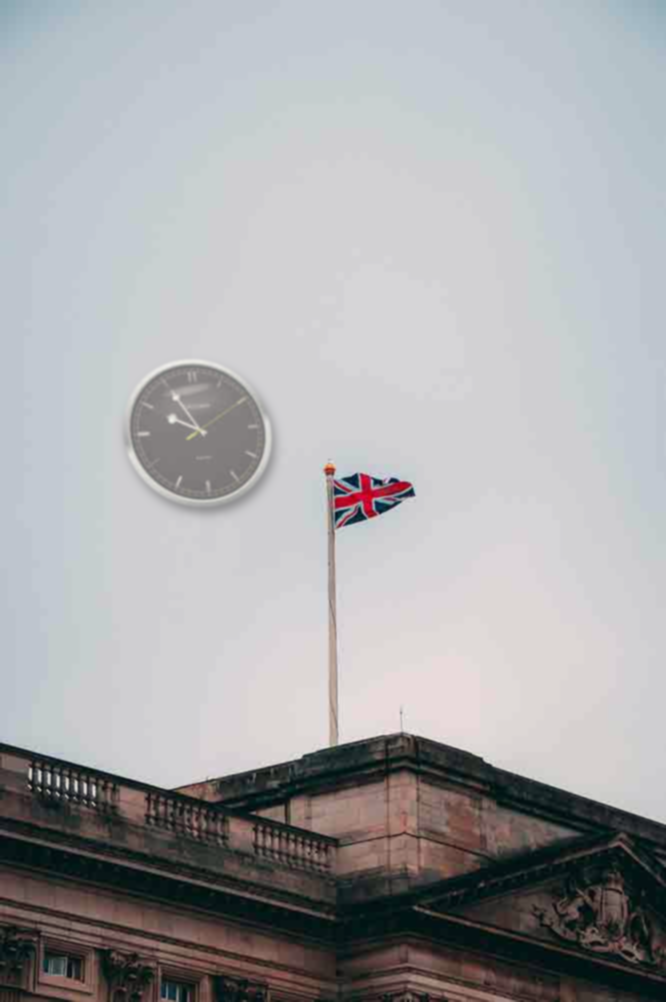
{"hour": 9, "minute": 55, "second": 10}
